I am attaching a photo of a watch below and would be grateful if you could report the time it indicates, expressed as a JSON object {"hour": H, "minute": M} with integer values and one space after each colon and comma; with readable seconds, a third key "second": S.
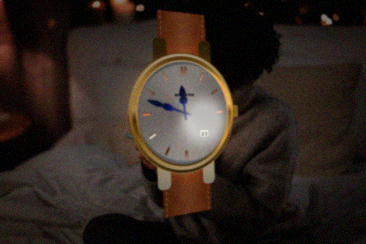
{"hour": 11, "minute": 48}
